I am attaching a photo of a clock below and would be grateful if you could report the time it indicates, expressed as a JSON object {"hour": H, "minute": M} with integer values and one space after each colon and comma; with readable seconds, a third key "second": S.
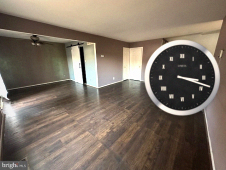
{"hour": 3, "minute": 18}
